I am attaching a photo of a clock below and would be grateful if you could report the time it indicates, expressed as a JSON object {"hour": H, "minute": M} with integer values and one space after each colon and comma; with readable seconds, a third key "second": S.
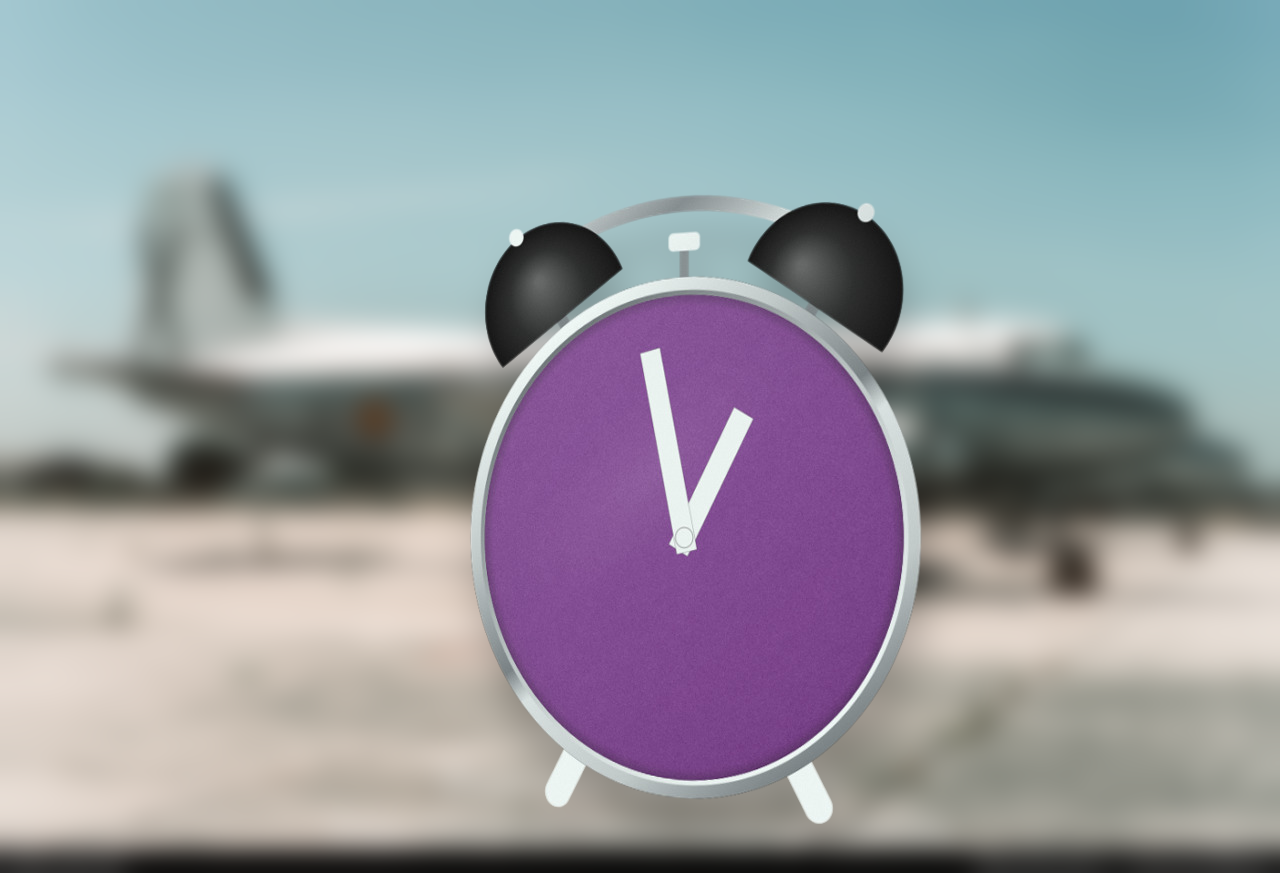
{"hour": 12, "minute": 58}
